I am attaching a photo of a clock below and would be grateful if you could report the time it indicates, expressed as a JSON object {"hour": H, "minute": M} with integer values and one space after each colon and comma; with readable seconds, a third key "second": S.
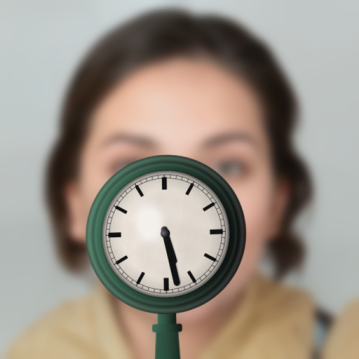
{"hour": 5, "minute": 28}
